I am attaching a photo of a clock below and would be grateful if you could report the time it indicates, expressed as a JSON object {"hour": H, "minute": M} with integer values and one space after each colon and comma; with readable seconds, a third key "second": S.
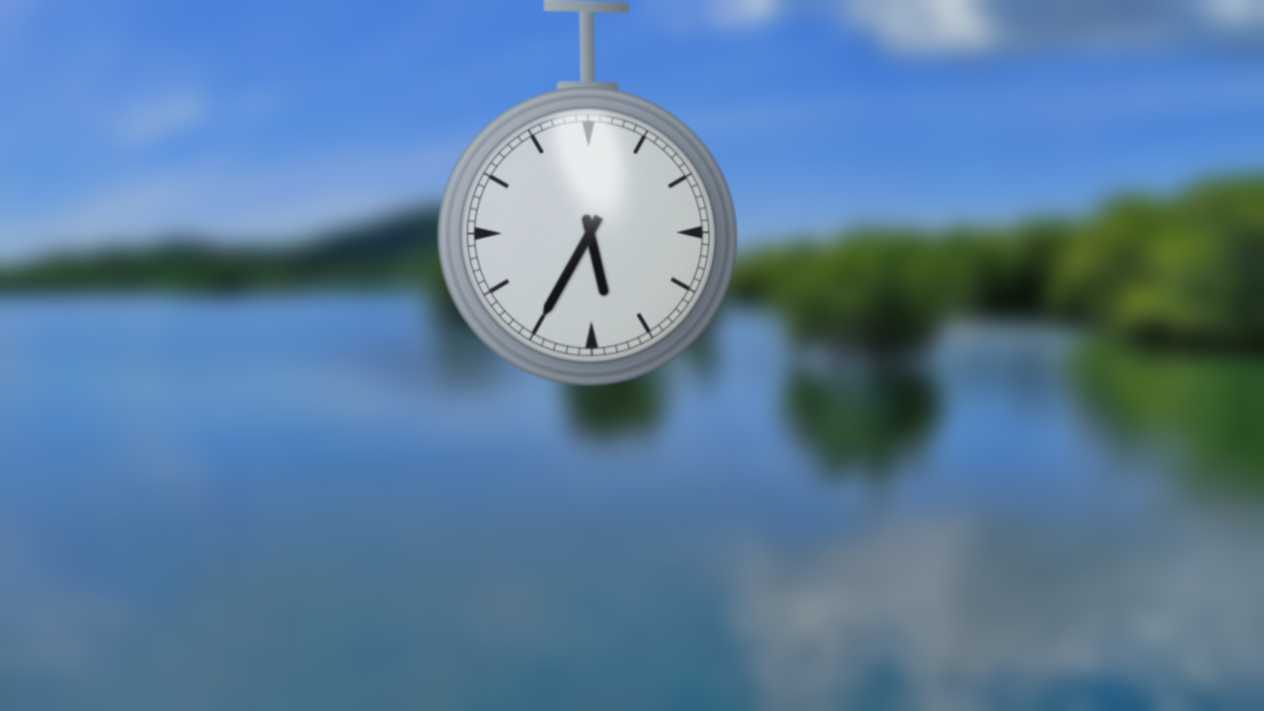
{"hour": 5, "minute": 35}
